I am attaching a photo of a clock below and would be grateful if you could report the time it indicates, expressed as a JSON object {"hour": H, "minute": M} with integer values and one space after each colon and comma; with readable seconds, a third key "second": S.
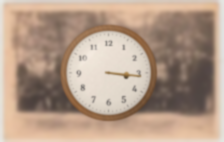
{"hour": 3, "minute": 16}
